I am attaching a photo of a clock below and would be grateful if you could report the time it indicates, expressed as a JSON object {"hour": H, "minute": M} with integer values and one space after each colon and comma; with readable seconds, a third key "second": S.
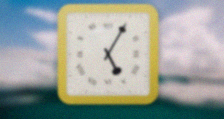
{"hour": 5, "minute": 5}
